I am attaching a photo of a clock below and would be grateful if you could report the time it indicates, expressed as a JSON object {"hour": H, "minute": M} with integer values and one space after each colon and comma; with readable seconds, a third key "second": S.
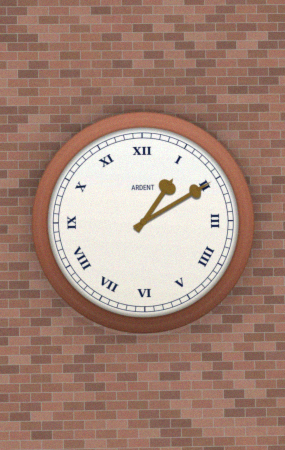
{"hour": 1, "minute": 10}
